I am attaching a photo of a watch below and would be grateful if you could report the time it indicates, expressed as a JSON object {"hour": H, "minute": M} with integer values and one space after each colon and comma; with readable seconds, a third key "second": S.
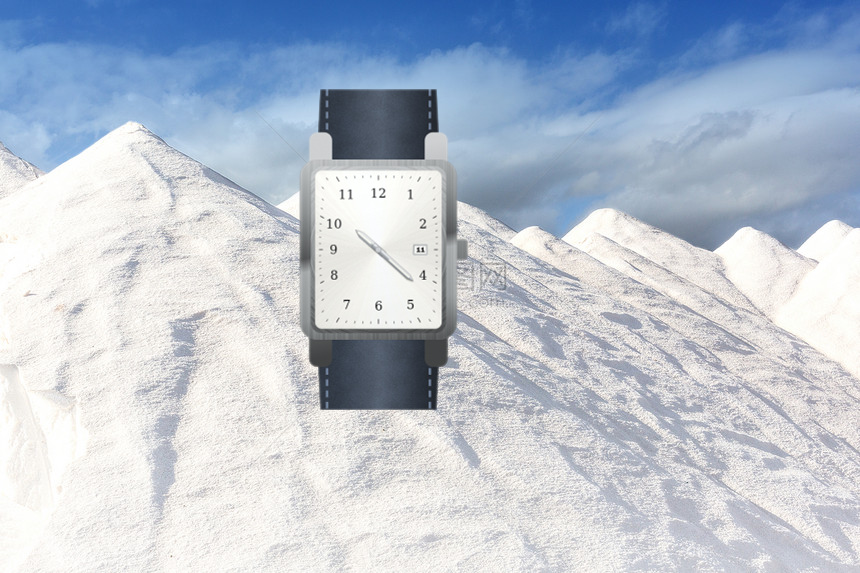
{"hour": 10, "minute": 22}
